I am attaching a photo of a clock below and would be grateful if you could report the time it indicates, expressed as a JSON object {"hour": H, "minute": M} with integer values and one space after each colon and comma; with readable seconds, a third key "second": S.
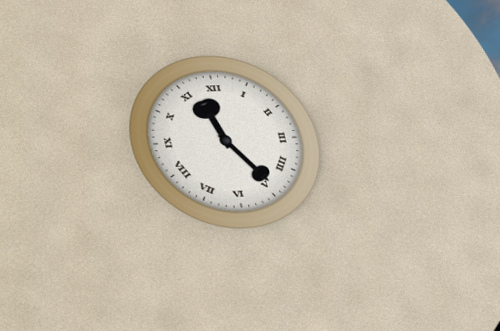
{"hour": 11, "minute": 24}
